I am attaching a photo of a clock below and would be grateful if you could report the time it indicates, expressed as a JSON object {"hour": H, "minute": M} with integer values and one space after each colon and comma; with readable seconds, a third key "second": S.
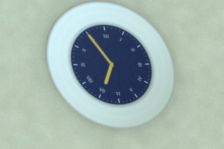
{"hour": 6, "minute": 55}
